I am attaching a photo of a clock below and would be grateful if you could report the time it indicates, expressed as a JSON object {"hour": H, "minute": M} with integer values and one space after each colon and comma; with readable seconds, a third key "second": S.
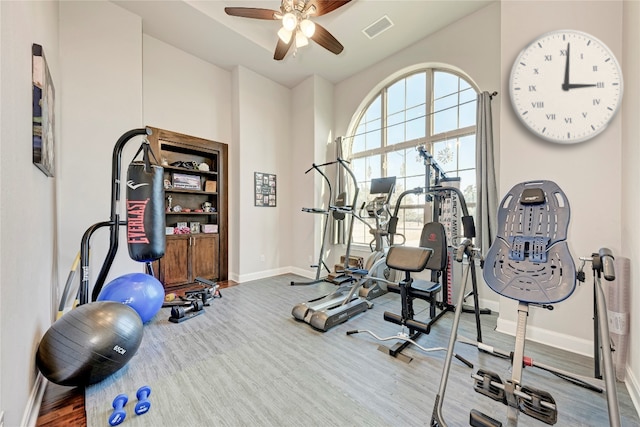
{"hour": 3, "minute": 1}
